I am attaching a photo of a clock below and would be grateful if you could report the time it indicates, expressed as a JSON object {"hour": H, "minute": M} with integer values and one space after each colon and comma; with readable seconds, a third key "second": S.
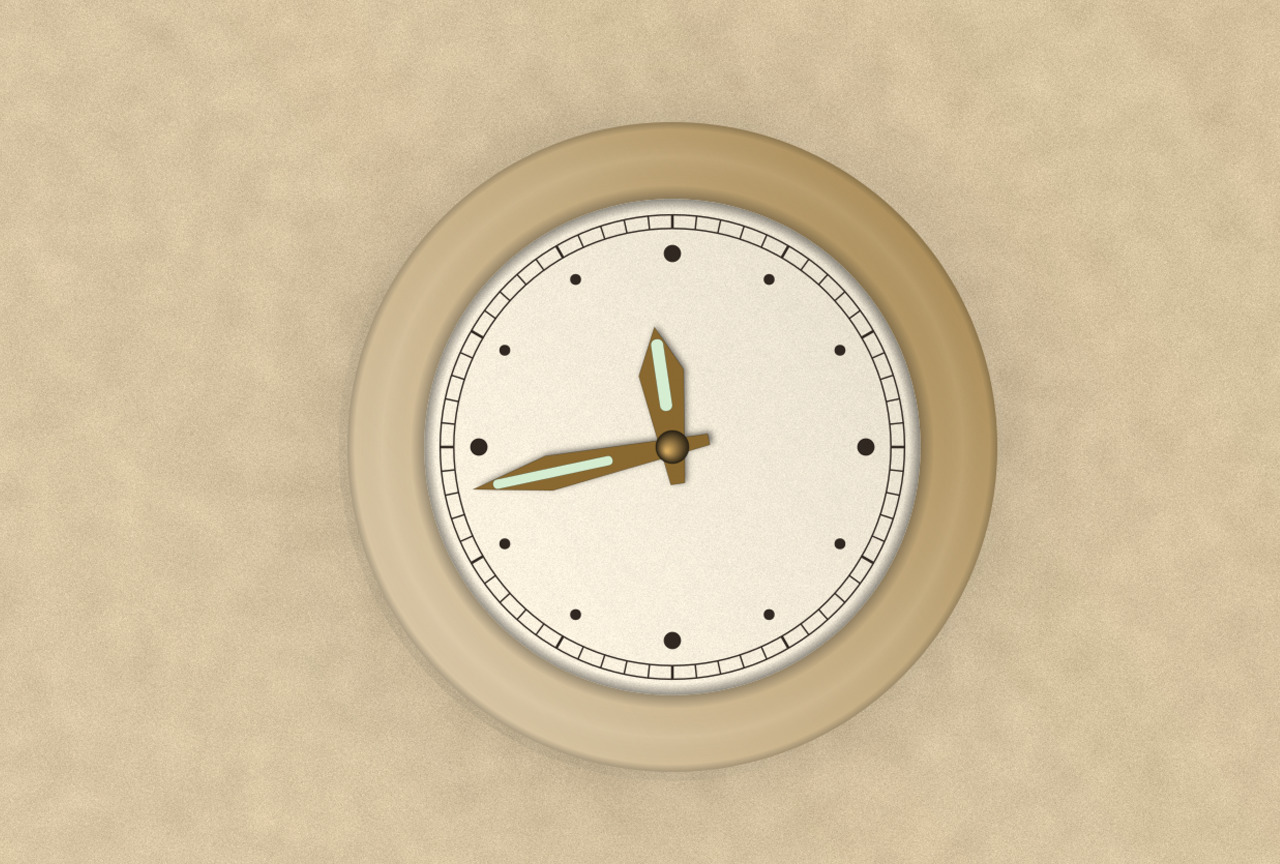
{"hour": 11, "minute": 43}
